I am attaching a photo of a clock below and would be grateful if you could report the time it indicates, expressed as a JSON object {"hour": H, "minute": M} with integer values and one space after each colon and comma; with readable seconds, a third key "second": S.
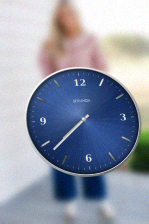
{"hour": 7, "minute": 38}
